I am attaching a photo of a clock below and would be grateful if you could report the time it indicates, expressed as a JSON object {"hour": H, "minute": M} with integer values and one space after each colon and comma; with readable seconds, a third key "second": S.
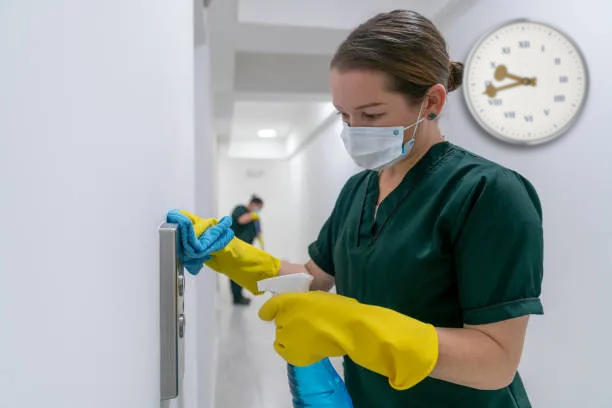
{"hour": 9, "minute": 43}
